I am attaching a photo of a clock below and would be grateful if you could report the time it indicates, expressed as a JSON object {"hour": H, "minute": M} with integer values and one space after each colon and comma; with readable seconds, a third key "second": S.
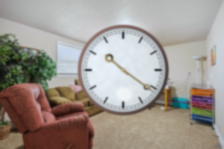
{"hour": 10, "minute": 21}
